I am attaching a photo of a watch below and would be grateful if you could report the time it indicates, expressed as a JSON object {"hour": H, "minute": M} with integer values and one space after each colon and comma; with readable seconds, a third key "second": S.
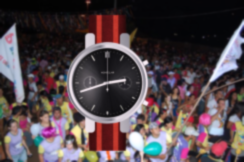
{"hour": 2, "minute": 42}
